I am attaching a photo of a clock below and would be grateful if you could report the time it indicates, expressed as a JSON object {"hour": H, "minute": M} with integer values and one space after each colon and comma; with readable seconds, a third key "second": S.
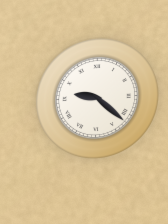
{"hour": 9, "minute": 22}
